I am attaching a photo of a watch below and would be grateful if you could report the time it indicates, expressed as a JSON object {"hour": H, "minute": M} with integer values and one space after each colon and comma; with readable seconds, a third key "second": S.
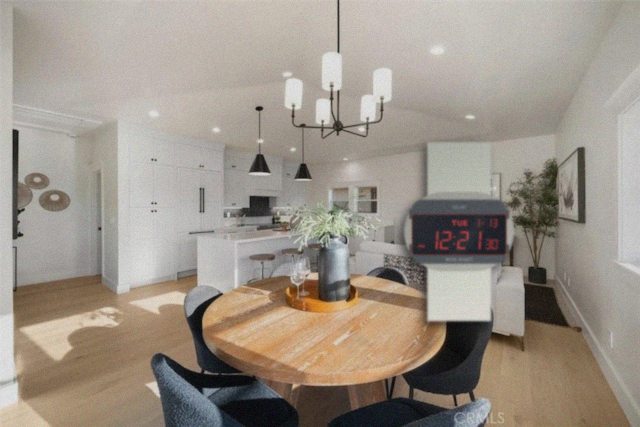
{"hour": 12, "minute": 21}
